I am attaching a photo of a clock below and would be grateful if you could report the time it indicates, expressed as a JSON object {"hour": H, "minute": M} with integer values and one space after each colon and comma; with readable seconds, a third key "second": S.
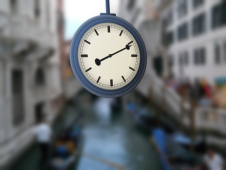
{"hour": 8, "minute": 11}
